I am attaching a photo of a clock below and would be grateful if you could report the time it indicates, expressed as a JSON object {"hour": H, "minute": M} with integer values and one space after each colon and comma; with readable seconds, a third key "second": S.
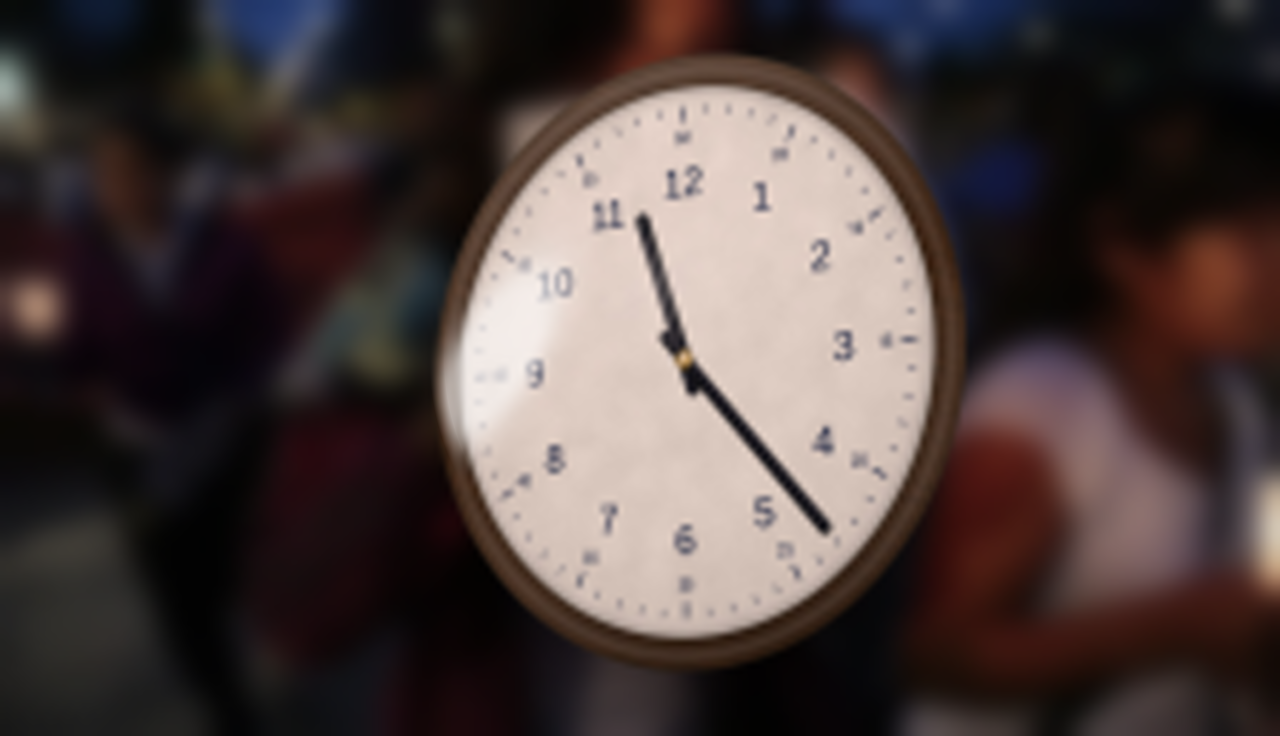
{"hour": 11, "minute": 23}
